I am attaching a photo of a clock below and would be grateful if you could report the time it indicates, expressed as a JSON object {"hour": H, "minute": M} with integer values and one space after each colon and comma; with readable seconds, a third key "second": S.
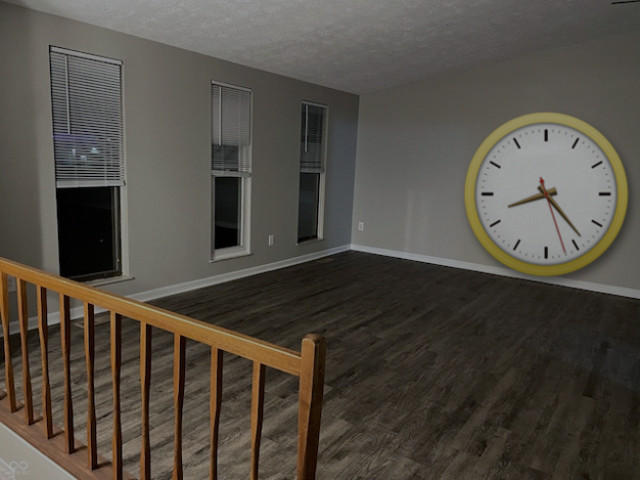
{"hour": 8, "minute": 23, "second": 27}
